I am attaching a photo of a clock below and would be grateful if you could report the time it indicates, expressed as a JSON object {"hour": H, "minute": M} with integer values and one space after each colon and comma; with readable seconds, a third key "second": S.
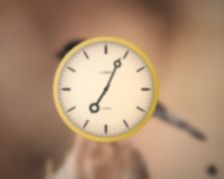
{"hour": 7, "minute": 4}
